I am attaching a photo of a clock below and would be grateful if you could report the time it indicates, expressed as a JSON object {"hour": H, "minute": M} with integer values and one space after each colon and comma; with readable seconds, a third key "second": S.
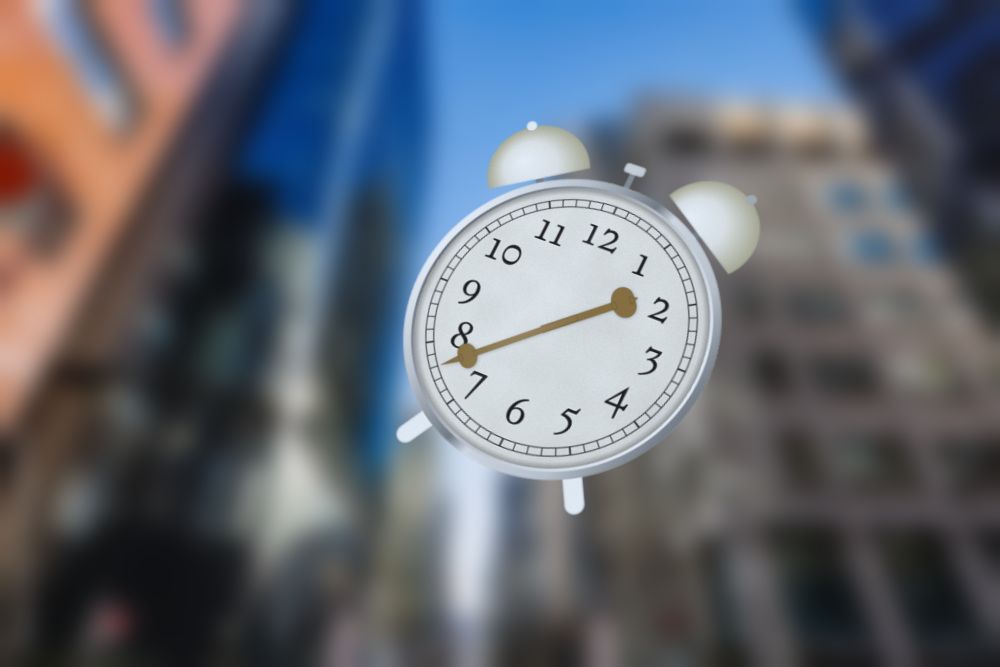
{"hour": 1, "minute": 38}
